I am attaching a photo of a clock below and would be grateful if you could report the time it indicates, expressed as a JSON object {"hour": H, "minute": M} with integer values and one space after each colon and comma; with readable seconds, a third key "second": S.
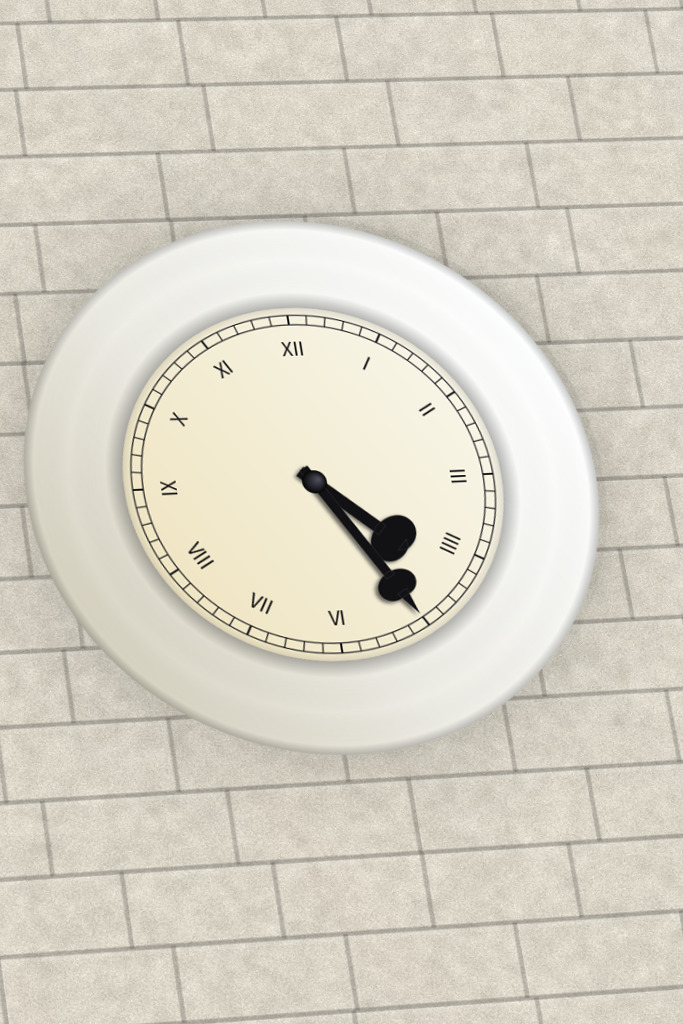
{"hour": 4, "minute": 25}
